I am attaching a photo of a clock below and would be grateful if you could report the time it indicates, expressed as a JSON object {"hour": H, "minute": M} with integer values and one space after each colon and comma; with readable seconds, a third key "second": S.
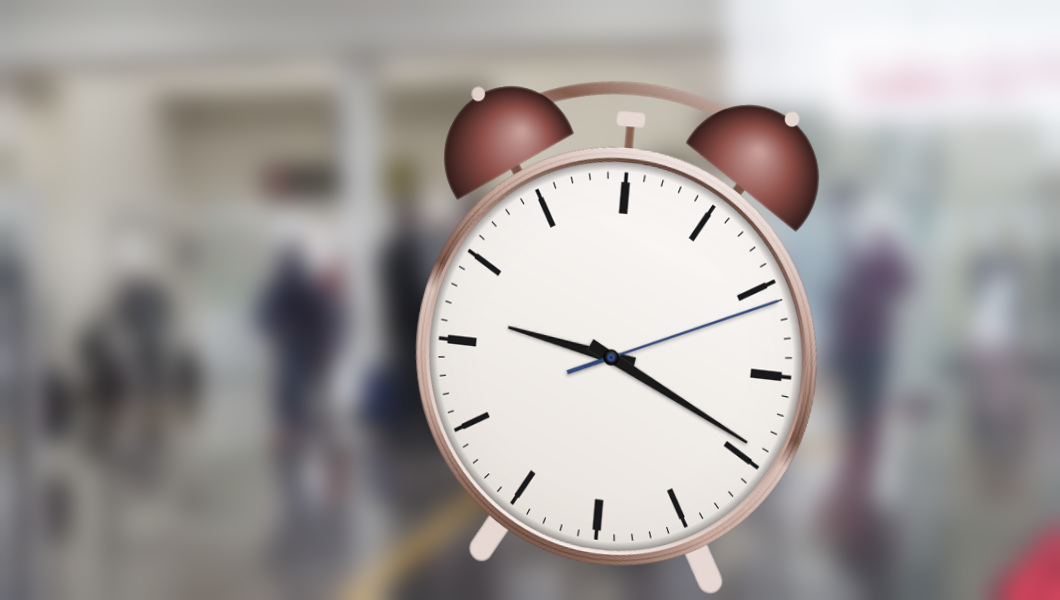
{"hour": 9, "minute": 19, "second": 11}
